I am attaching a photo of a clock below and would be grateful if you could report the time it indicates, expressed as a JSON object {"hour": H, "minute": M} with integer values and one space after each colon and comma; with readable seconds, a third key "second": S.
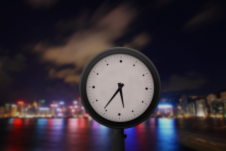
{"hour": 5, "minute": 36}
